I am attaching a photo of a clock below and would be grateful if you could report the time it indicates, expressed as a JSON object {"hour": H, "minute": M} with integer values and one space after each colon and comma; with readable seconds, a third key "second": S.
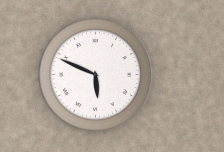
{"hour": 5, "minute": 49}
